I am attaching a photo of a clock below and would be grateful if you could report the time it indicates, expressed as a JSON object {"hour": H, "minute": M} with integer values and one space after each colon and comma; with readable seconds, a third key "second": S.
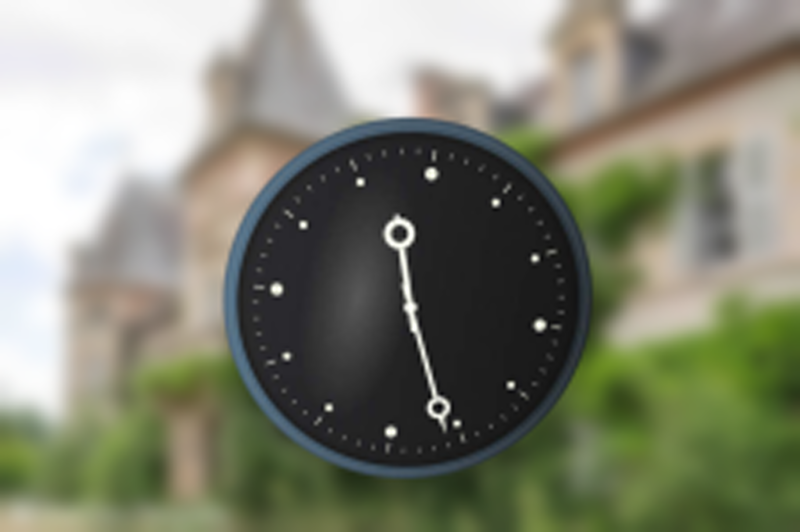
{"hour": 11, "minute": 26}
